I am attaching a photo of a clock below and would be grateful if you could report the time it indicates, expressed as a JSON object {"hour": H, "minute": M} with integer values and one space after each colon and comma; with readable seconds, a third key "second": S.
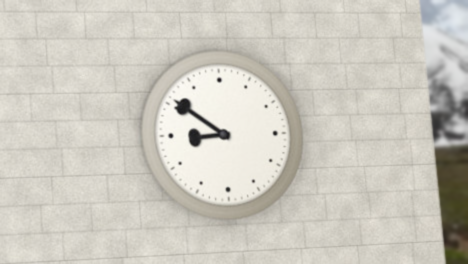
{"hour": 8, "minute": 51}
